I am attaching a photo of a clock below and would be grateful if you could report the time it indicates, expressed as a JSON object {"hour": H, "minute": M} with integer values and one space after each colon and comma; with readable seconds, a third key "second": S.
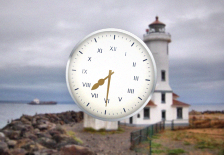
{"hour": 7, "minute": 30}
